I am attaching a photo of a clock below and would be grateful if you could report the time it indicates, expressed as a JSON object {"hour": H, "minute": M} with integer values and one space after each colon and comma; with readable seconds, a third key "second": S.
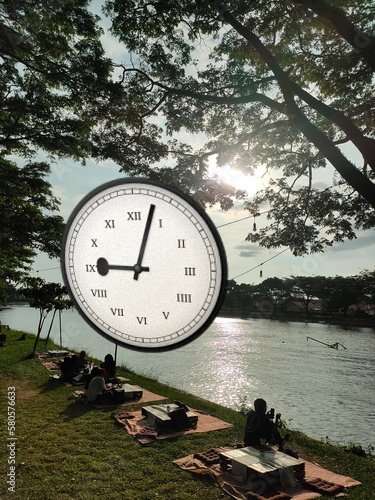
{"hour": 9, "minute": 3}
